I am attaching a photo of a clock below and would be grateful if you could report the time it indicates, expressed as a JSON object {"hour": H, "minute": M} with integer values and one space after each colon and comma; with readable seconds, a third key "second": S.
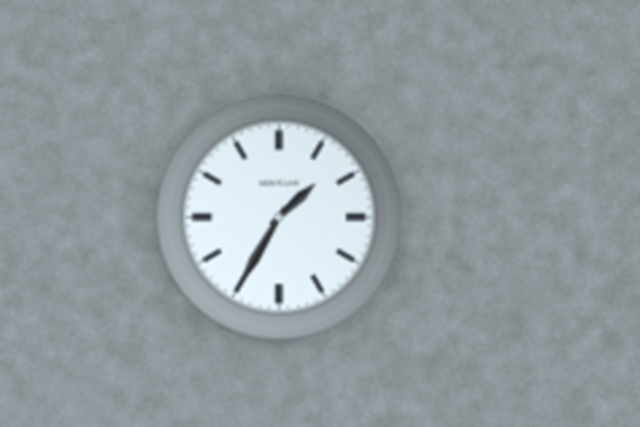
{"hour": 1, "minute": 35}
